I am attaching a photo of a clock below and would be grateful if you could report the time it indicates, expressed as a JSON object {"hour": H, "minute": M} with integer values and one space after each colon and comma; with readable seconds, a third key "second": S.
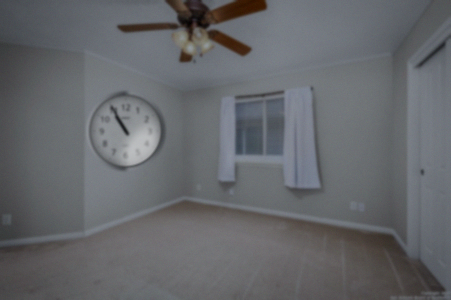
{"hour": 10, "minute": 55}
